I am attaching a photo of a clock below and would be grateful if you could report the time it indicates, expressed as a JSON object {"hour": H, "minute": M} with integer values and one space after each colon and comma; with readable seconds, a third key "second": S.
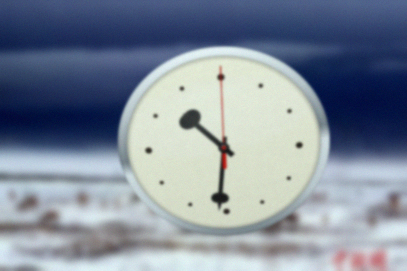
{"hour": 10, "minute": 31, "second": 0}
